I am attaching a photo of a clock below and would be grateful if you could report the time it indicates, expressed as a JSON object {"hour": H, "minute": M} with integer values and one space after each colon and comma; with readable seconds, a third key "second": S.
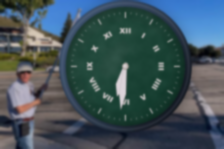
{"hour": 6, "minute": 31}
